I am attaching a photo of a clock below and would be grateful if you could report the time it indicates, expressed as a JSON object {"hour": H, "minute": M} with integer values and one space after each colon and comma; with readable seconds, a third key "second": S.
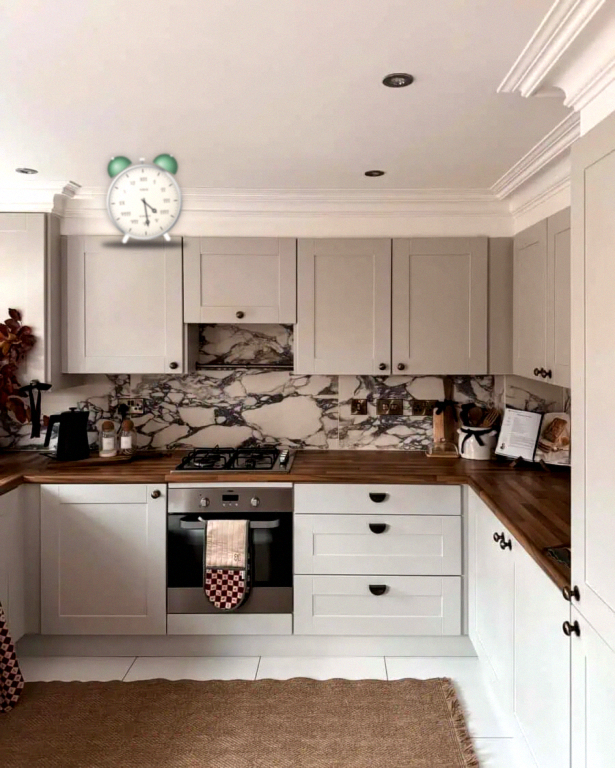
{"hour": 4, "minute": 29}
